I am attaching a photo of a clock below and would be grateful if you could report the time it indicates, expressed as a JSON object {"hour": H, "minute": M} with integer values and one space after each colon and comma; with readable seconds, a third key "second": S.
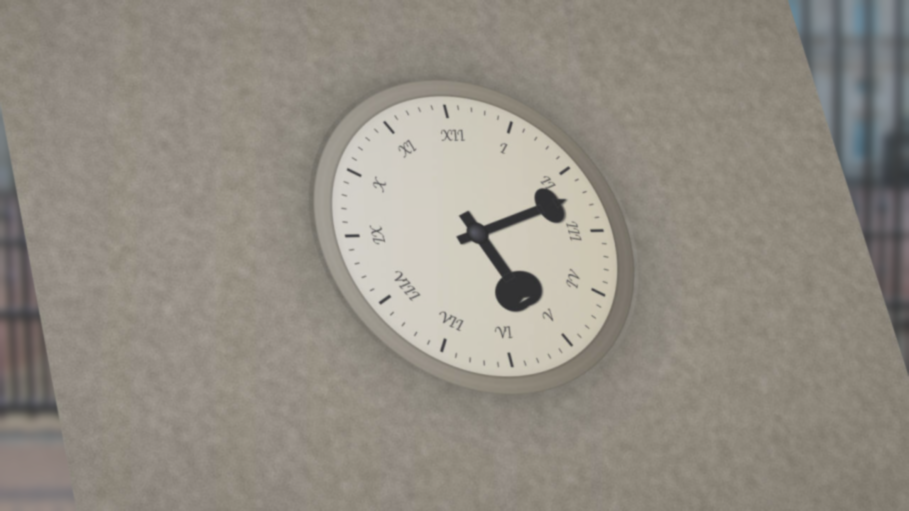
{"hour": 5, "minute": 12}
